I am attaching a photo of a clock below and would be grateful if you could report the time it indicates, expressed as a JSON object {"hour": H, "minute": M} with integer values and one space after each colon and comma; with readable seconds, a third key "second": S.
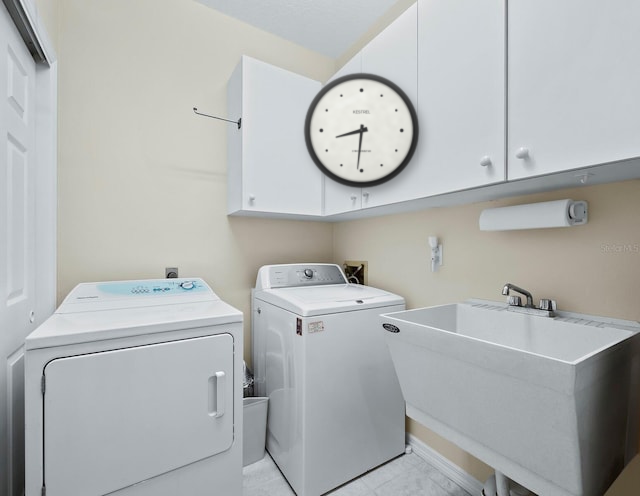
{"hour": 8, "minute": 31}
